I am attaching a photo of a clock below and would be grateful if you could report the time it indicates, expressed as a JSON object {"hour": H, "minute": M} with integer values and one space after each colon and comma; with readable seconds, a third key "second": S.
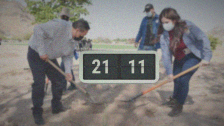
{"hour": 21, "minute": 11}
